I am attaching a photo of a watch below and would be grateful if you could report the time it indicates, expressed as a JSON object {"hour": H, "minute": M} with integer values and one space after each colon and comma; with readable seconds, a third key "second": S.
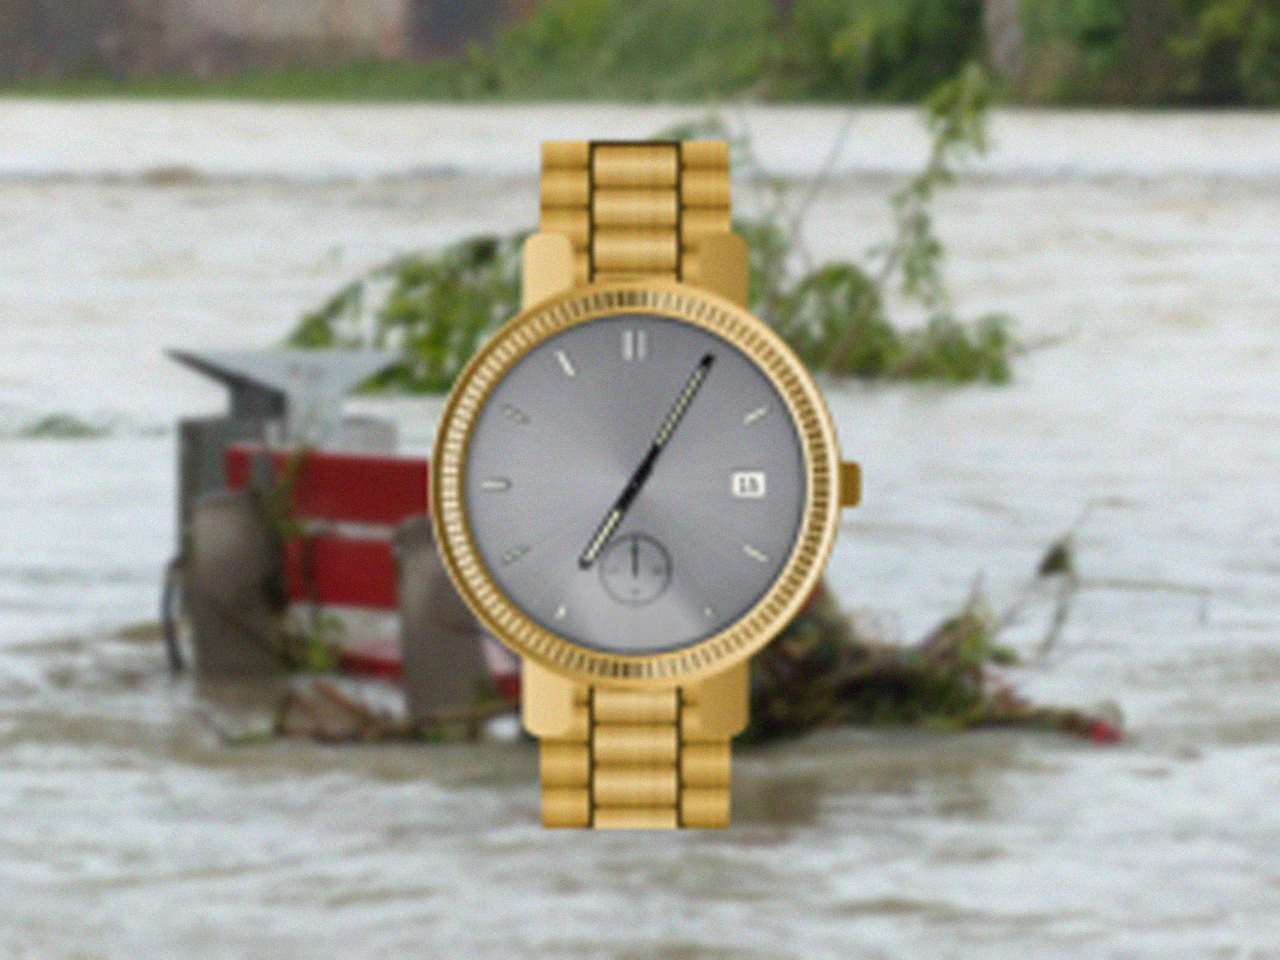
{"hour": 7, "minute": 5}
